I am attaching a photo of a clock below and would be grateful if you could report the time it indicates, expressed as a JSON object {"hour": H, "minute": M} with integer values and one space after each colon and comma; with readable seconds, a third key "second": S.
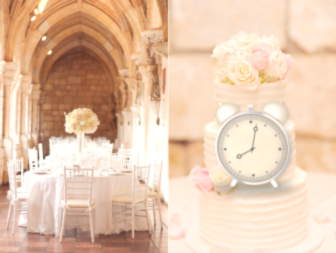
{"hour": 8, "minute": 2}
